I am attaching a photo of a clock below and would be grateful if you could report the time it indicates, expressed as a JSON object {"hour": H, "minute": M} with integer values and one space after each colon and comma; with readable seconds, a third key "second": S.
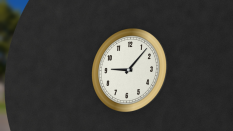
{"hour": 9, "minute": 7}
